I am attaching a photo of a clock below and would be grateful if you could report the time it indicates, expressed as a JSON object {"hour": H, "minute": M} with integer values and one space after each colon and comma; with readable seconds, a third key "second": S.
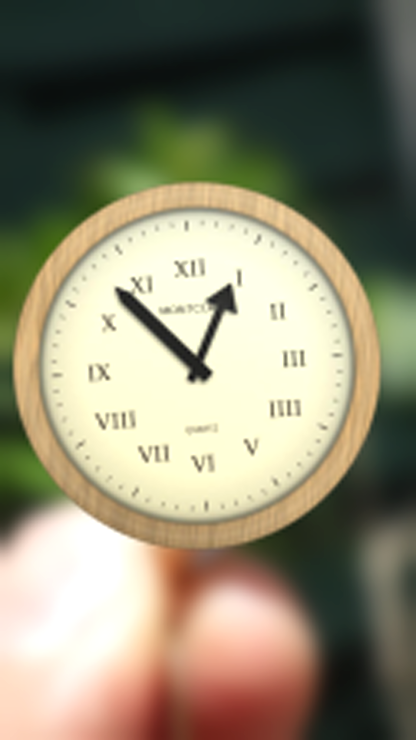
{"hour": 12, "minute": 53}
